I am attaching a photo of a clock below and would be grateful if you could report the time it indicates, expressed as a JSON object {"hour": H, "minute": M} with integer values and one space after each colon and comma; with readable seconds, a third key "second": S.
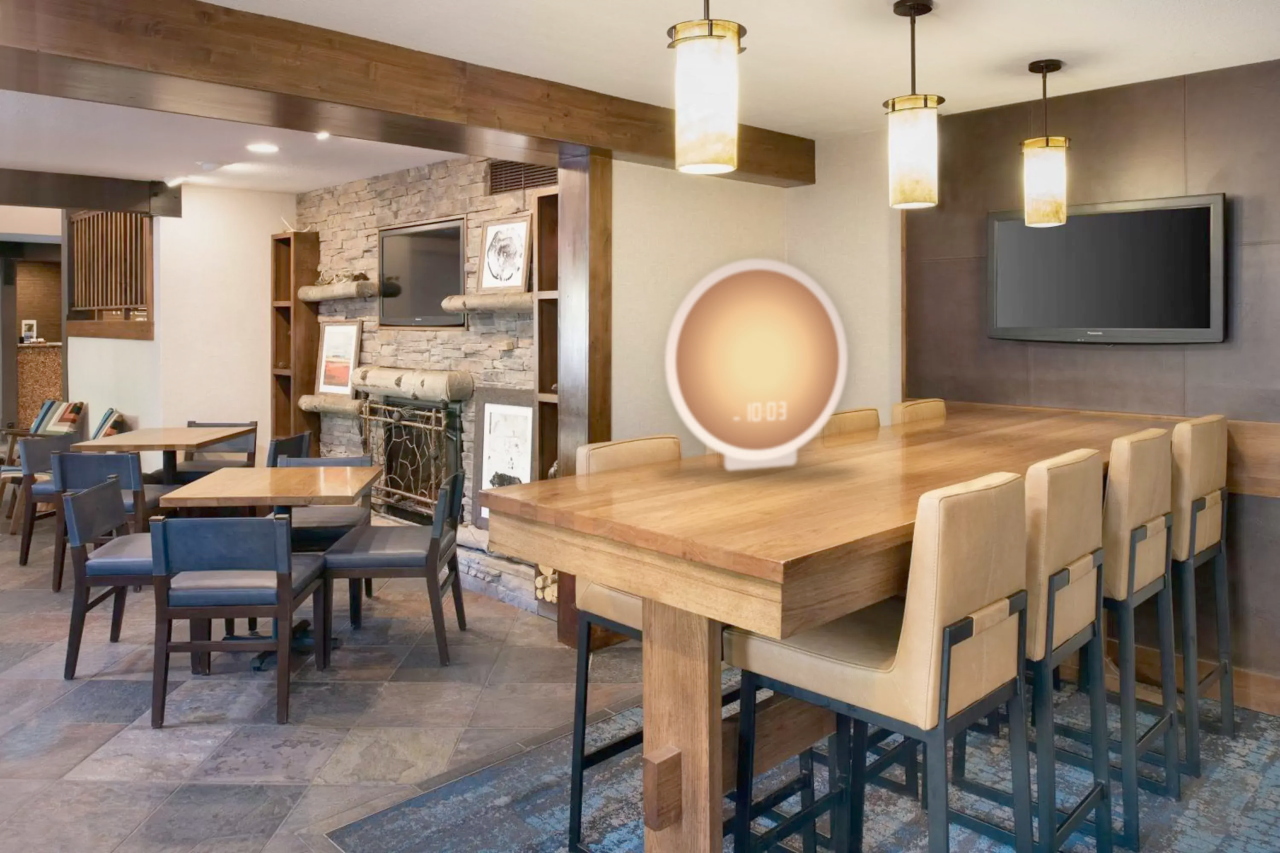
{"hour": 10, "minute": 3}
